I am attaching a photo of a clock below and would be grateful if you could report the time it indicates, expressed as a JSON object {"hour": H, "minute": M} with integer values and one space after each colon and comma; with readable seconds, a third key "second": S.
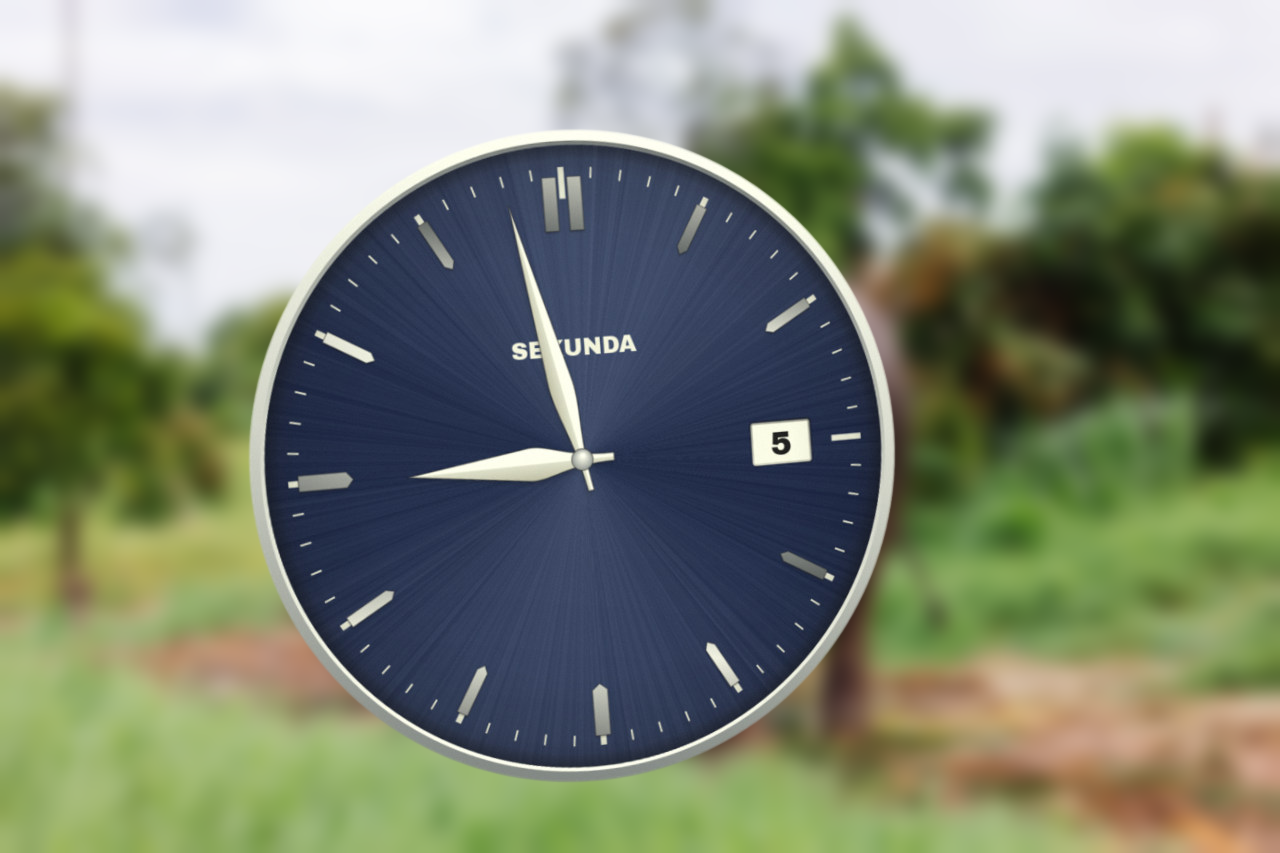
{"hour": 8, "minute": 58}
